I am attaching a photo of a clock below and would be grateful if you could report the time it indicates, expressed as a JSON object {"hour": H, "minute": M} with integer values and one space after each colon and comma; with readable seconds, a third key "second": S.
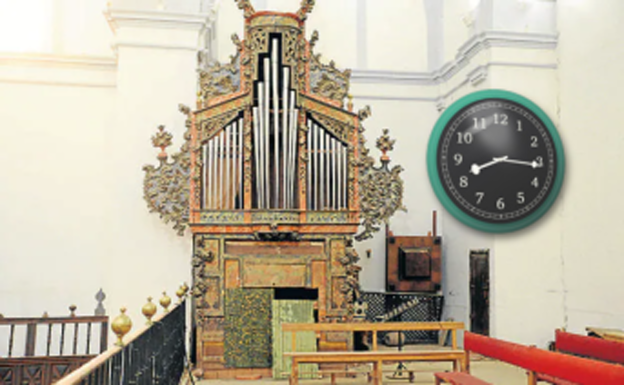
{"hour": 8, "minute": 16}
